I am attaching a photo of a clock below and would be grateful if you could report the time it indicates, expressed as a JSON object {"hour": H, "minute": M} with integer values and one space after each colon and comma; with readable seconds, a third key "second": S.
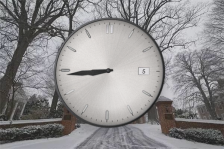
{"hour": 8, "minute": 44}
